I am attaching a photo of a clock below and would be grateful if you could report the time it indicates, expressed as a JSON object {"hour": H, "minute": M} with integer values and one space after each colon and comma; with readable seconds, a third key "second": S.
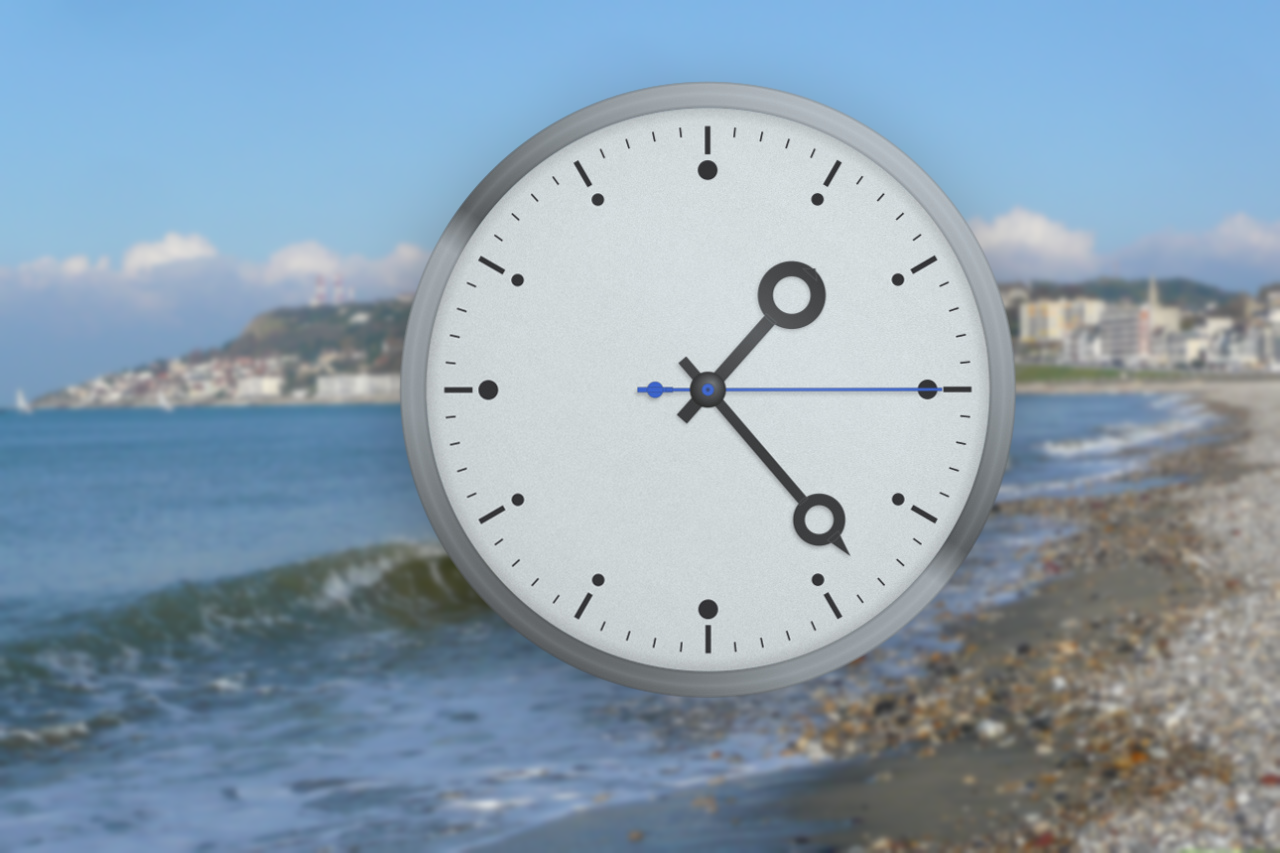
{"hour": 1, "minute": 23, "second": 15}
